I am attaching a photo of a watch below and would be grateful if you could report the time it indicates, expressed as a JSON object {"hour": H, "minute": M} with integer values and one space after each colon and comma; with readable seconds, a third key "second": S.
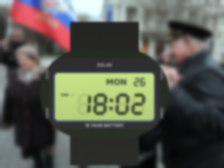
{"hour": 18, "minute": 2}
